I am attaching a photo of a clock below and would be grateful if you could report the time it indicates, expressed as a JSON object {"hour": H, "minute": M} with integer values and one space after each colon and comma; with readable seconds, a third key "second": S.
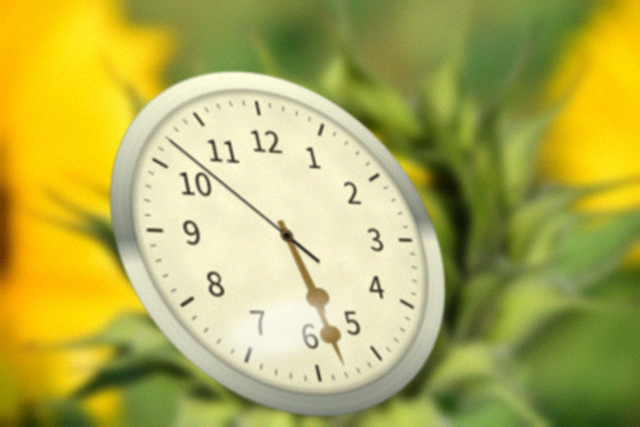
{"hour": 5, "minute": 27, "second": 52}
